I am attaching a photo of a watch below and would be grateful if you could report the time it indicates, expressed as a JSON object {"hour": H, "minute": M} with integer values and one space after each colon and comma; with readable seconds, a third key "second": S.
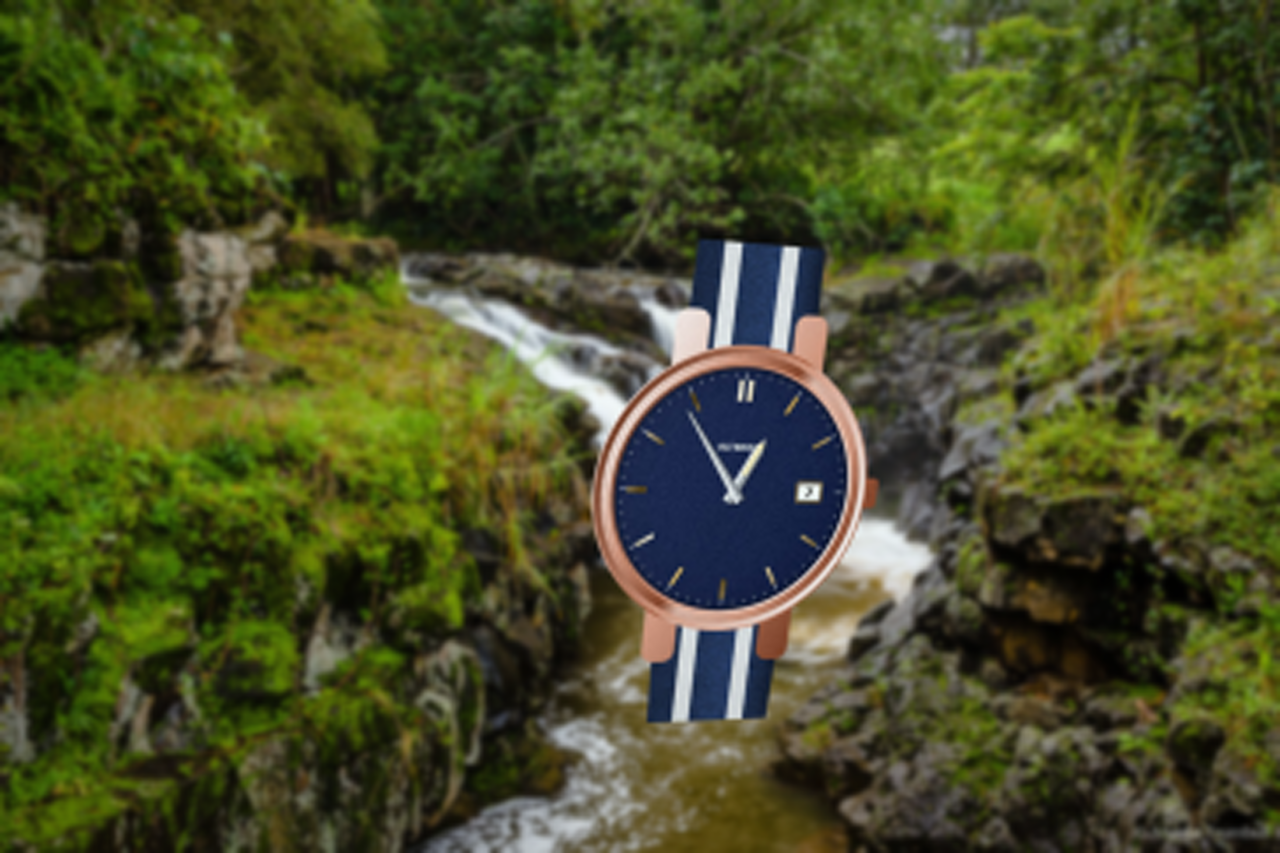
{"hour": 12, "minute": 54}
